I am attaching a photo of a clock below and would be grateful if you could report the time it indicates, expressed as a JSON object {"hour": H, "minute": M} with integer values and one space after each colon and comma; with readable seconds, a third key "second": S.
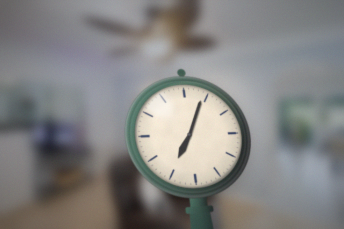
{"hour": 7, "minute": 4}
